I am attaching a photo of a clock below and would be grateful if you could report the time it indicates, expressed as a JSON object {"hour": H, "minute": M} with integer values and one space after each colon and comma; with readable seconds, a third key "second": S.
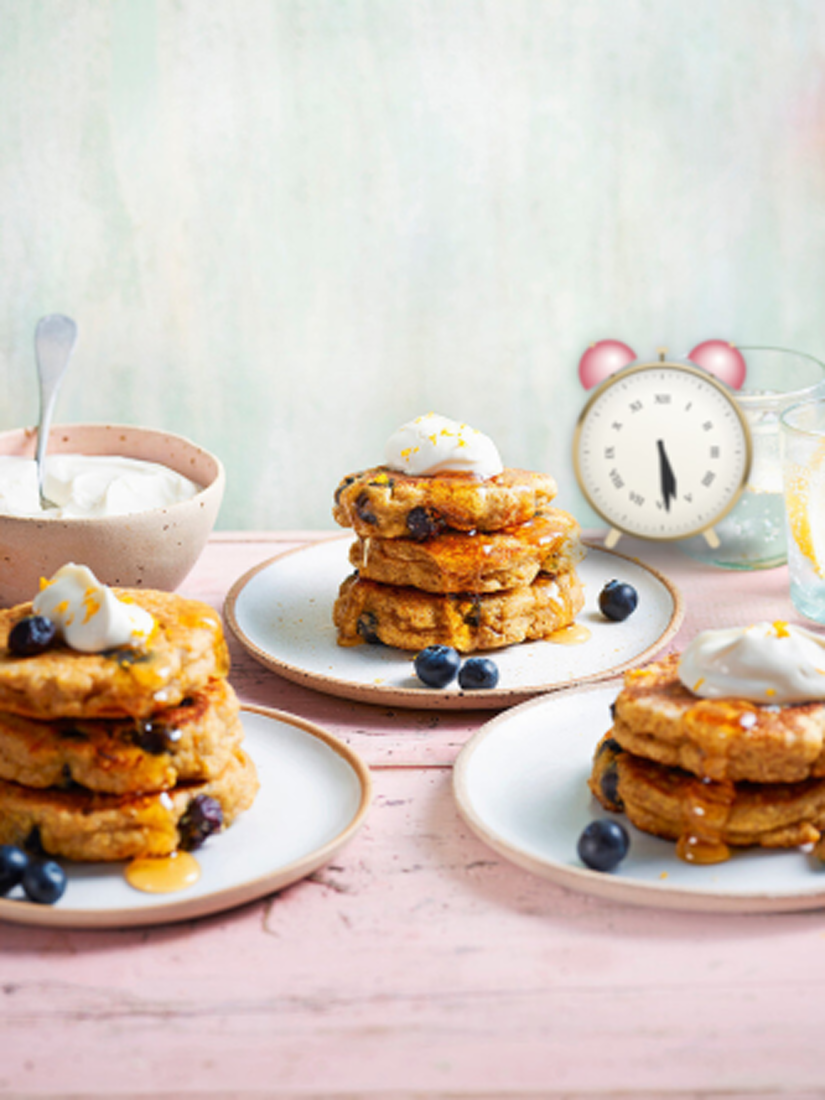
{"hour": 5, "minute": 29}
